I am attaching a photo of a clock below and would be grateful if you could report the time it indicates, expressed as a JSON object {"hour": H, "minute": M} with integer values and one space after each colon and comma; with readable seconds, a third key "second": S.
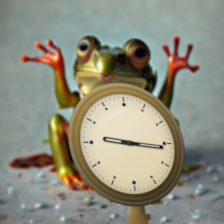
{"hour": 9, "minute": 16}
